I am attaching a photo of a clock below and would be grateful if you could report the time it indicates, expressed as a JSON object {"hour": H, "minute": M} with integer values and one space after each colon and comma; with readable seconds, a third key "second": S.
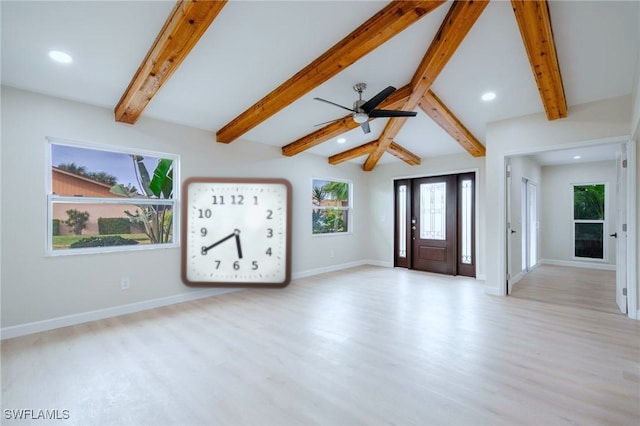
{"hour": 5, "minute": 40}
